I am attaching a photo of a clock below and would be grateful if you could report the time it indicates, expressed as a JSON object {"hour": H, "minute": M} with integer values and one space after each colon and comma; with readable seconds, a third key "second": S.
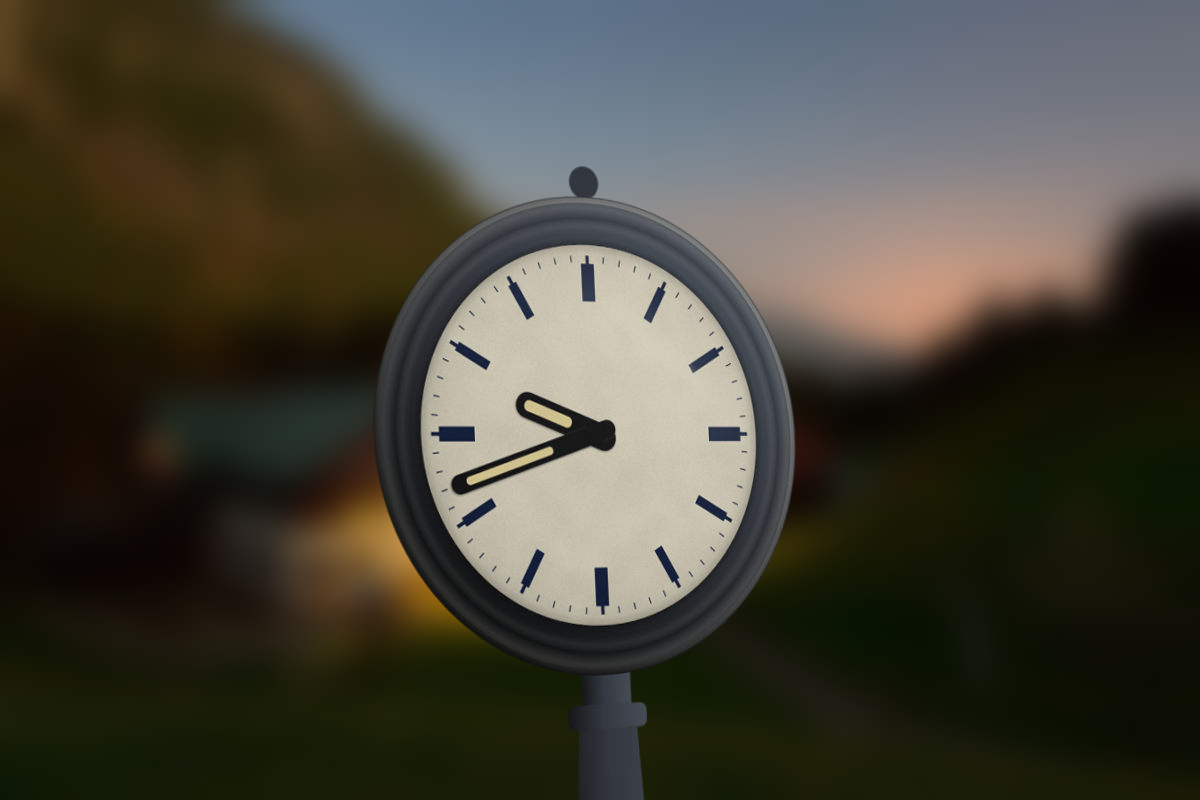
{"hour": 9, "minute": 42}
